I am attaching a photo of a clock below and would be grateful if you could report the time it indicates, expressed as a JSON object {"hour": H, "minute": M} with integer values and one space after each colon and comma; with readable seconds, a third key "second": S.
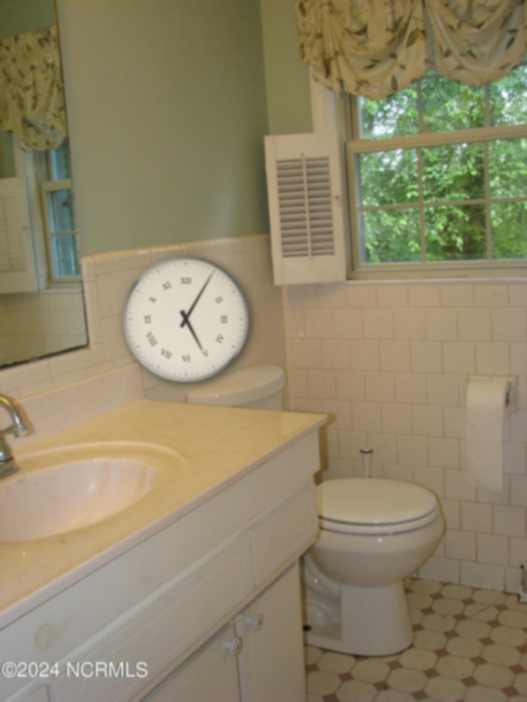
{"hour": 5, "minute": 5}
